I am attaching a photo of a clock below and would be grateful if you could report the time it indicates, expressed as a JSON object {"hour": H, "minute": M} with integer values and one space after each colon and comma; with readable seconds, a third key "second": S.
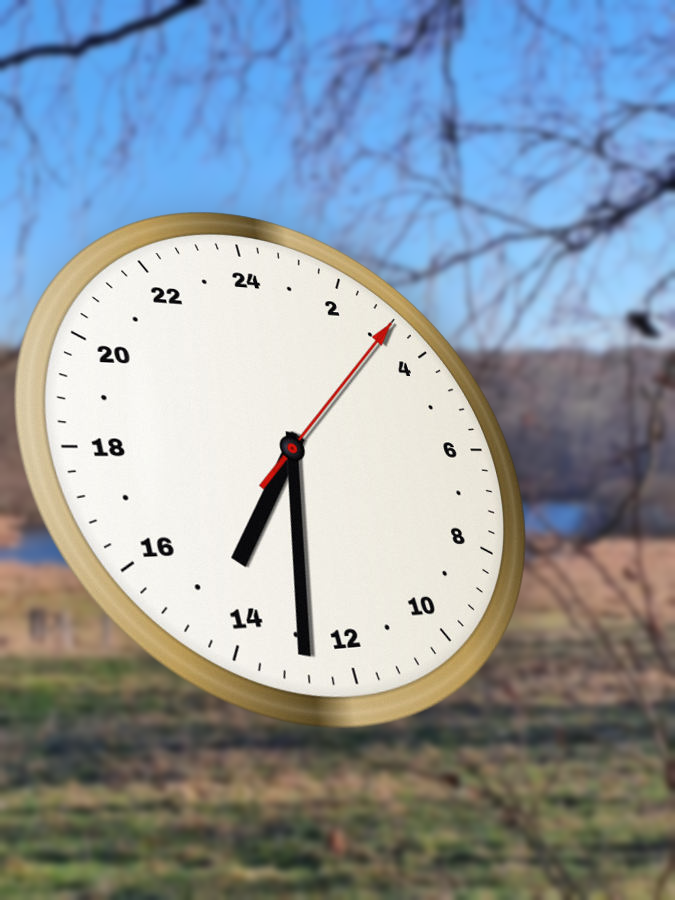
{"hour": 14, "minute": 32, "second": 8}
